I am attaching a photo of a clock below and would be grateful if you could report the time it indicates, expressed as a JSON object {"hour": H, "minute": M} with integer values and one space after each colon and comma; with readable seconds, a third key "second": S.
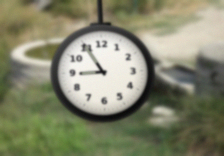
{"hour": 8, "minute": 55}
